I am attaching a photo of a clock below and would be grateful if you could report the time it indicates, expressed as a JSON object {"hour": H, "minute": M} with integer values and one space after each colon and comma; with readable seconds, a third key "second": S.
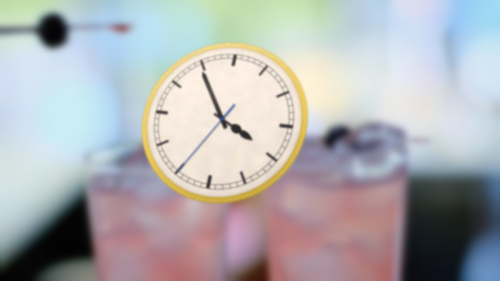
{"hour": 3, "minute": 54, "second": 35}
